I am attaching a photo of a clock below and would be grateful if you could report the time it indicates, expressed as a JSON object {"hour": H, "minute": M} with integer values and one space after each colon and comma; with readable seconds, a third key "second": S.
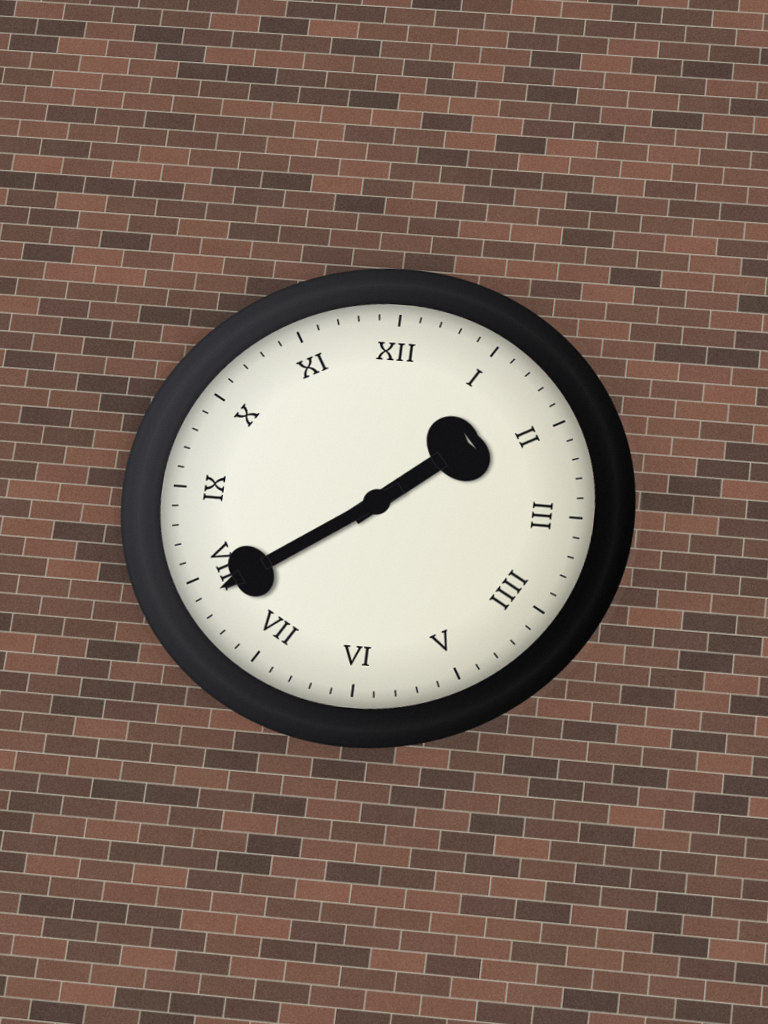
{"hour": 1, "minute": 39}
